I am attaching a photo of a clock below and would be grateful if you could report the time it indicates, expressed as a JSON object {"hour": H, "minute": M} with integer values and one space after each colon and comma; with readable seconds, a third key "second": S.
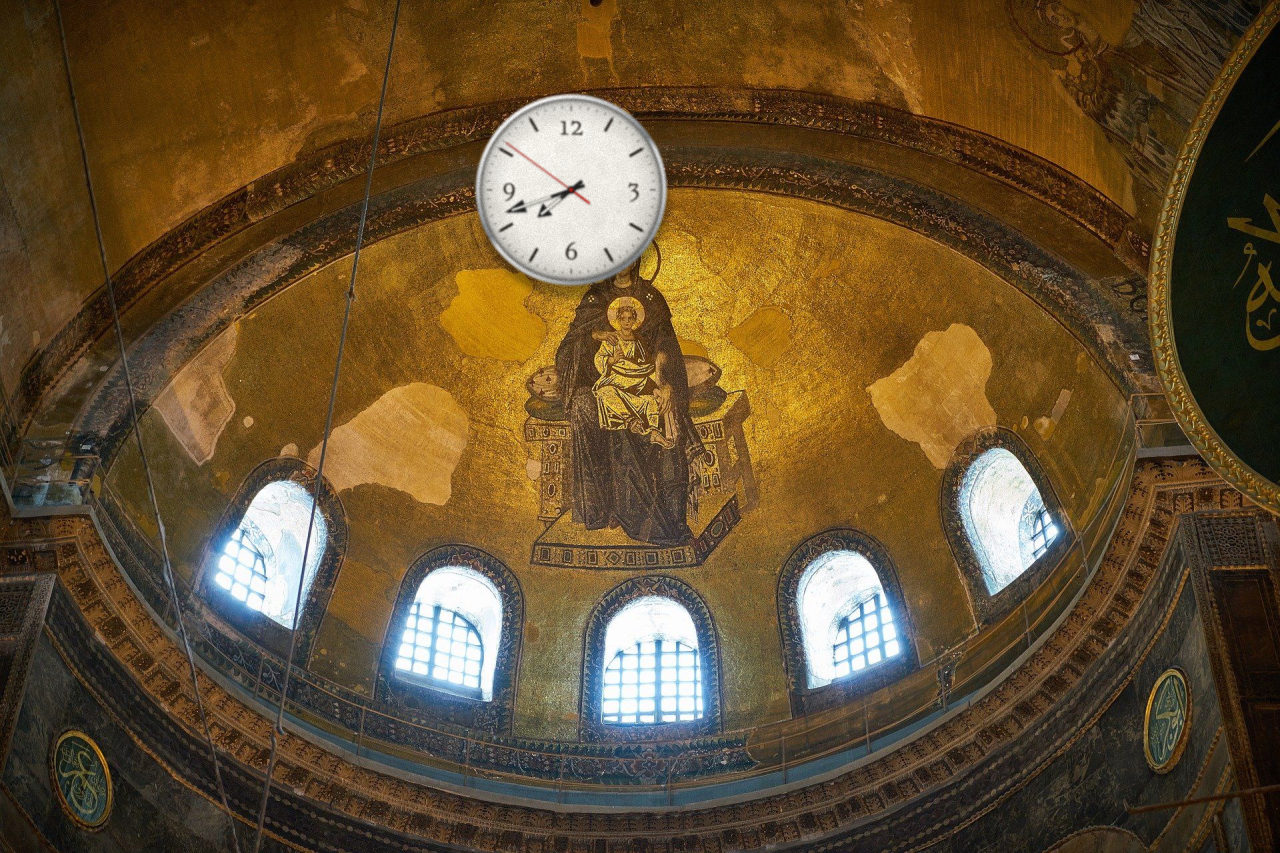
{"hour": 7, "minute": 41, "second": 51}
